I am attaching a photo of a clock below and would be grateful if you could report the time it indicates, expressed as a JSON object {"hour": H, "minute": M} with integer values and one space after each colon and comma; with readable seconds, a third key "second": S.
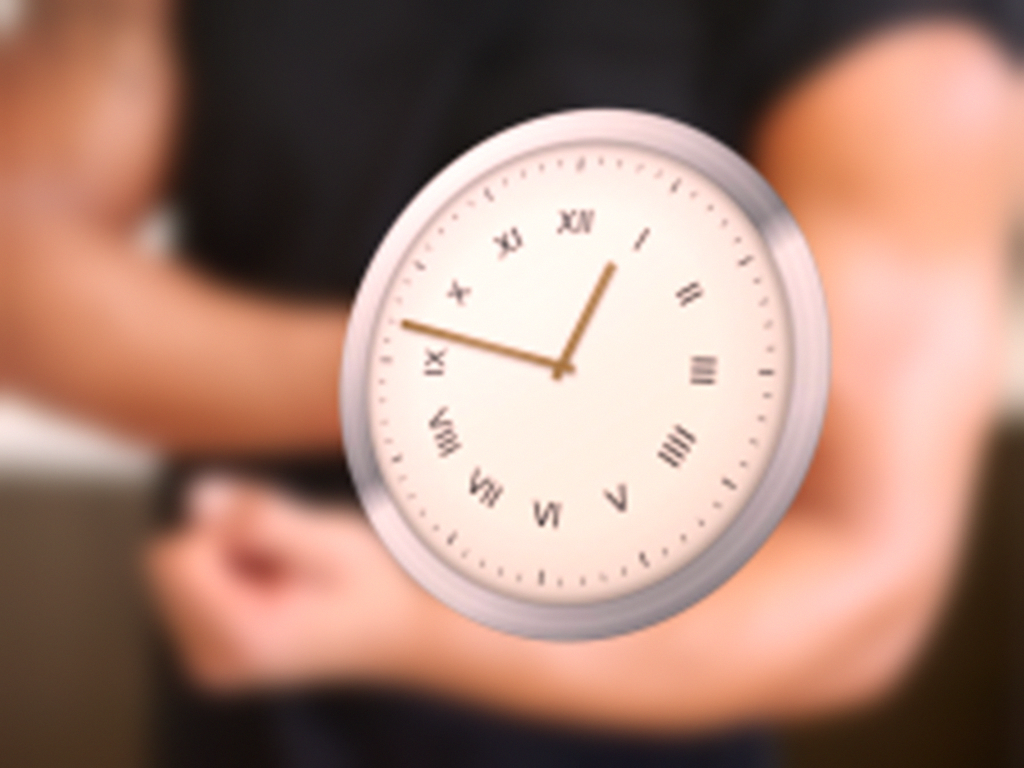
{"hour": 12, "minute": 47}
